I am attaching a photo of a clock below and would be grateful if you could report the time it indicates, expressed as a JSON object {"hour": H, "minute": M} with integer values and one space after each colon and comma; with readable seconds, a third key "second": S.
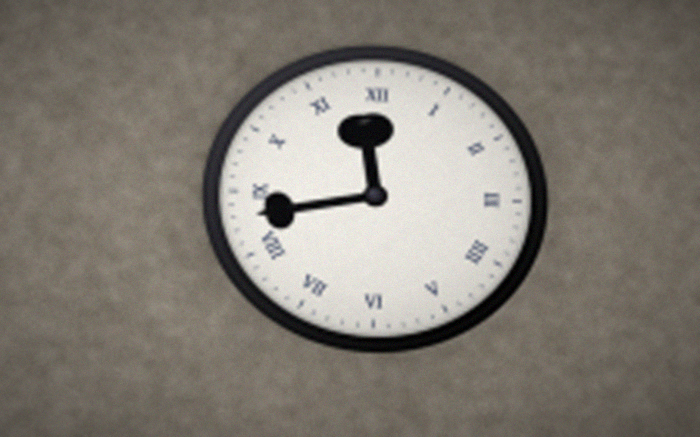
{"hour": 11, "minute": 43}
